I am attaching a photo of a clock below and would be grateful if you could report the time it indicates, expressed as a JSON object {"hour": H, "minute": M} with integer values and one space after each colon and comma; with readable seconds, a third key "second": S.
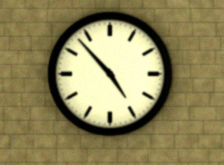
{"hour": 4, "minute": 53}
